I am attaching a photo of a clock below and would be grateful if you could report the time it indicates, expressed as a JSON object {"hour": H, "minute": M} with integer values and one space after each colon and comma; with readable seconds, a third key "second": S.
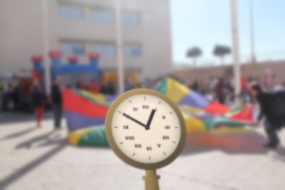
{"hour": 12, "minute": 50}
